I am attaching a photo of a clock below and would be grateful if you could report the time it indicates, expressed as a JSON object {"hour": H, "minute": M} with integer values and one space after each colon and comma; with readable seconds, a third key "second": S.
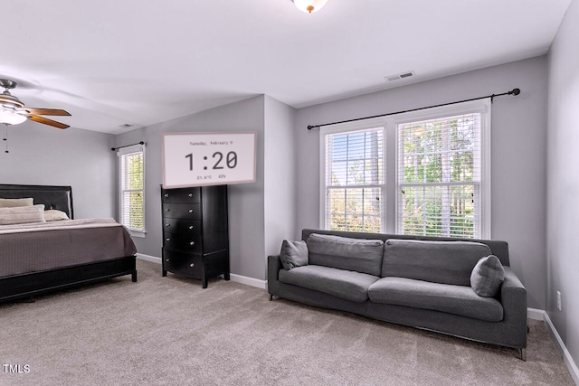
{"hour": 1, "minute": 20}
